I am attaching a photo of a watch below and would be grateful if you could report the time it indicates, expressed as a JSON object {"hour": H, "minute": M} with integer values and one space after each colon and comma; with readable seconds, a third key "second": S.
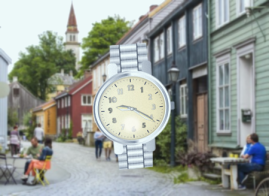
{"hour": 9, "minute": 21}
